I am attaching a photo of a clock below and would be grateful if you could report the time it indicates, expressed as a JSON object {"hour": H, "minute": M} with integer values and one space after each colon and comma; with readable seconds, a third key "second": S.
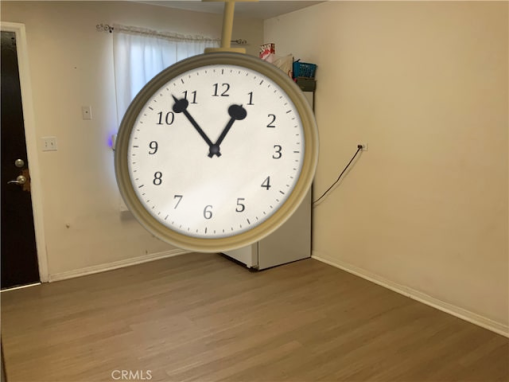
{"hour": 12, "minute": 53}
